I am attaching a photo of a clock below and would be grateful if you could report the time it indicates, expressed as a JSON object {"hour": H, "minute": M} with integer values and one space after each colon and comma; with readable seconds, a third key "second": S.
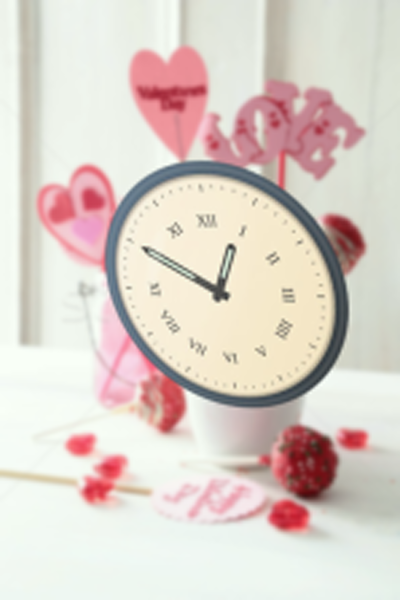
{"hour": 12, "minute": 50}
